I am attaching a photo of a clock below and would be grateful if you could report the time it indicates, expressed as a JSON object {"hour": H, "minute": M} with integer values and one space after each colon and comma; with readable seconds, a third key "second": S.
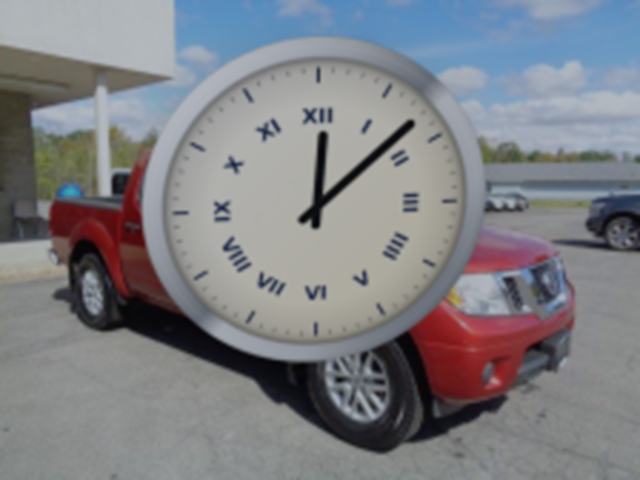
{"hour": 12, "minute": 8}
